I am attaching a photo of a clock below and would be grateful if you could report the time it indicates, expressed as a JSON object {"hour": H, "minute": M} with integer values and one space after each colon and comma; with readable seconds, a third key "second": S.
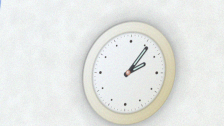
{"hour": 2, "minute": 6}
